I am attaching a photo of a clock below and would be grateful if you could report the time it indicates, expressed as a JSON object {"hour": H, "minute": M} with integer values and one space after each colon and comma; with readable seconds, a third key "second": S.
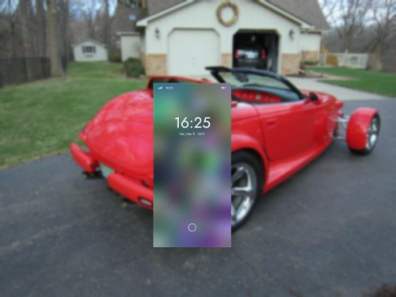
{"hour": 16, "minute": 25}
